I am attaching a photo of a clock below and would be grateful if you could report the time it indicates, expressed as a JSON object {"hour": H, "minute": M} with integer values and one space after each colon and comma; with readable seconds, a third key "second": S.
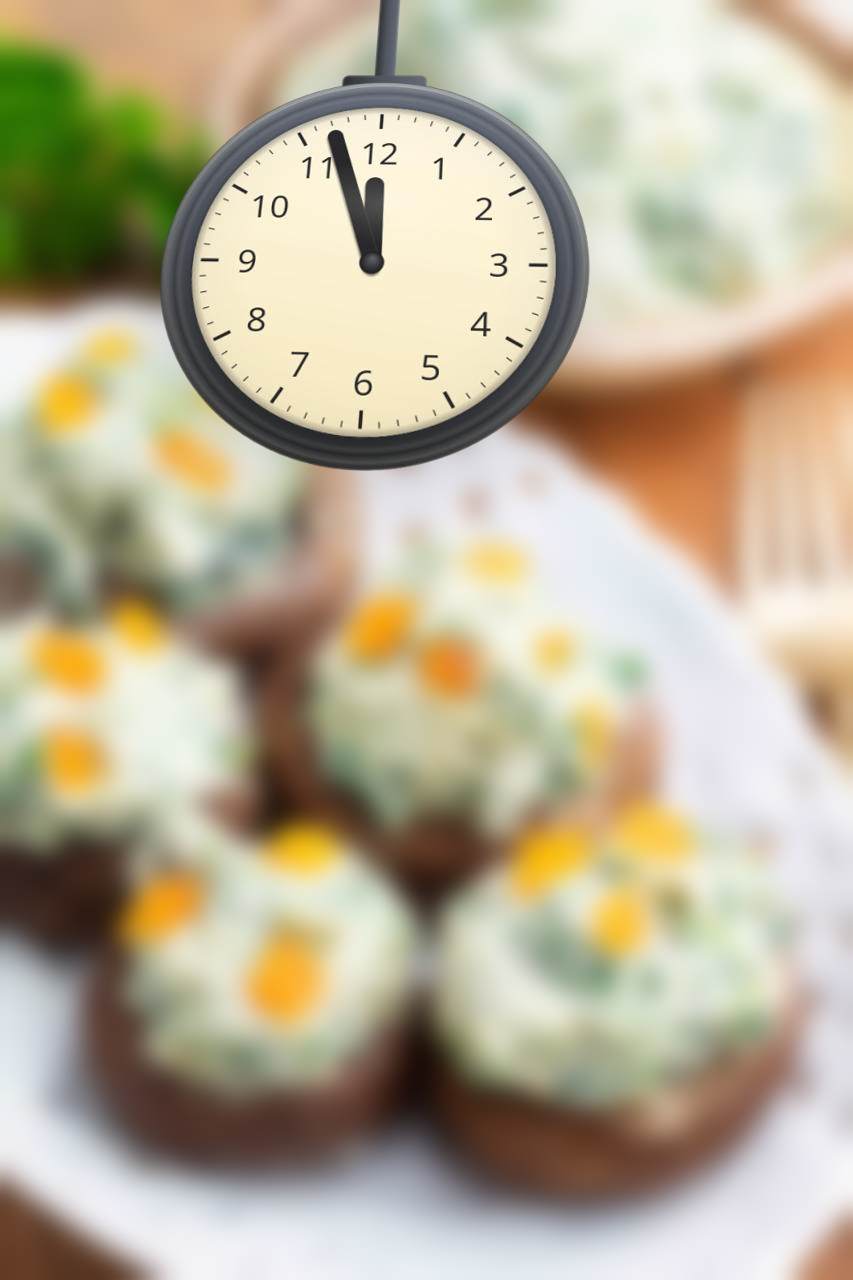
{"hour": 11, "minute": 57}
